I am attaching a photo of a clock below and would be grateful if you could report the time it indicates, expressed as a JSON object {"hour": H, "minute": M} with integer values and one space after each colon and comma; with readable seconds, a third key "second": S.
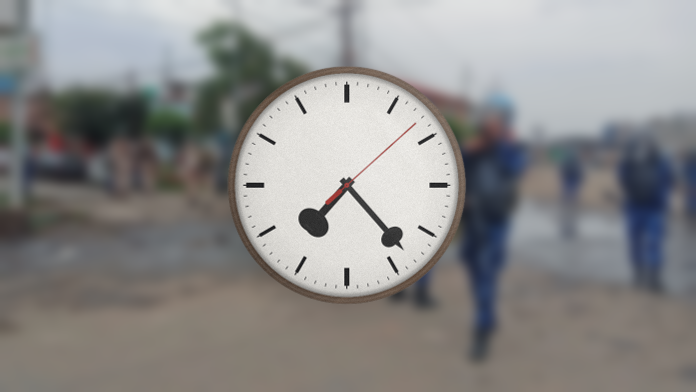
{"hour": 7, "minute": 23, "second": 8}
